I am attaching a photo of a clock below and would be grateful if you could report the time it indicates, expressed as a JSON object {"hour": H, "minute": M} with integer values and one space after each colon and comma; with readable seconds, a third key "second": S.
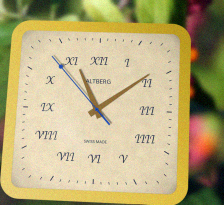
{"hour": 11, "minute": 8, "second": 53}
